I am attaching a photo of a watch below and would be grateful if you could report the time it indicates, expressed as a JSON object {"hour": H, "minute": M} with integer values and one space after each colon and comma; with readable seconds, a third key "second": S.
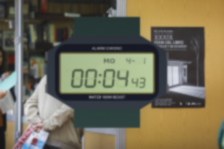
{"hour": 0, "minute": 4, "second": 43}
